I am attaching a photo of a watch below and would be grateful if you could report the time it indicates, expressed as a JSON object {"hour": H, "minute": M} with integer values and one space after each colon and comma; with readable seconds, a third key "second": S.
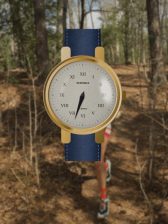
{"hour": 6, "minute": 33}
